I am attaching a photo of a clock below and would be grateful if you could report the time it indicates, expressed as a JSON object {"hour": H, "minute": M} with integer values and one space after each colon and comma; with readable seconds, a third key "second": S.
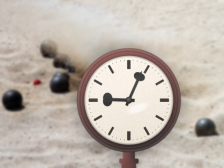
{"hour": 9, "minute": 4}
